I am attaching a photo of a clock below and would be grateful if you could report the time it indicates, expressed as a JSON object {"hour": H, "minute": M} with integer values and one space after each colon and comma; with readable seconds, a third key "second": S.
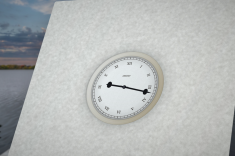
{"hour": 9, "minute": 17}
